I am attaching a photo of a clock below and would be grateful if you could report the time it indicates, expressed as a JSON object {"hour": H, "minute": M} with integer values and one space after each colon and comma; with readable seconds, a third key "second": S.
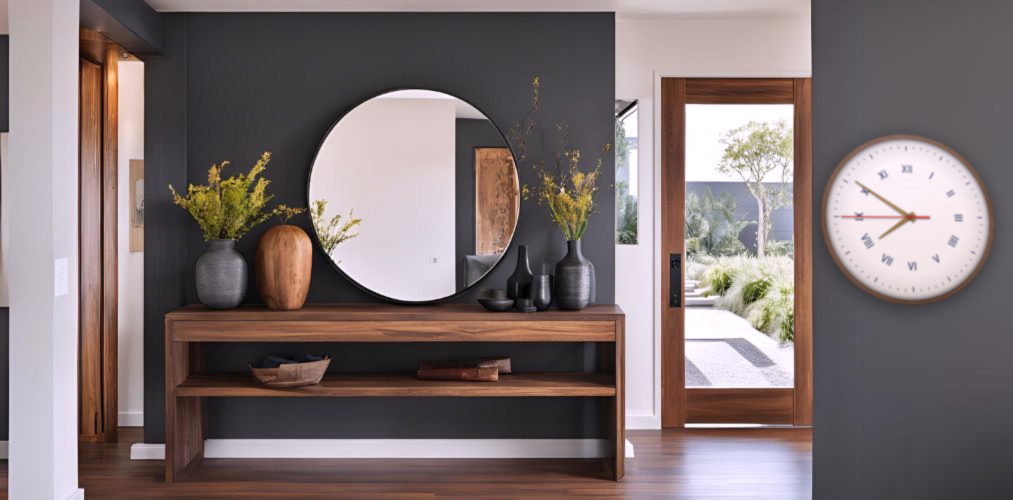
{"hour": 7, "minute": 50, "second": 45}
